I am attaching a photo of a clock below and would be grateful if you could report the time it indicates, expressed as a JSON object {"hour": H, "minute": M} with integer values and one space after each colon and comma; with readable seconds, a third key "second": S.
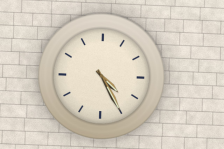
{"hour": 4, "minute": 25}
